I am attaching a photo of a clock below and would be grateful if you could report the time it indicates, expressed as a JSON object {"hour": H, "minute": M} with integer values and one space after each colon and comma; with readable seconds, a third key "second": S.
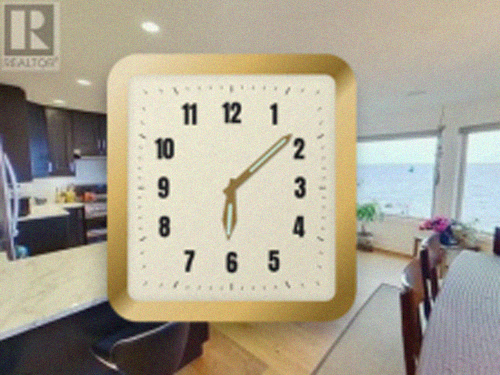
{"hour": 6, "minute": 8}
